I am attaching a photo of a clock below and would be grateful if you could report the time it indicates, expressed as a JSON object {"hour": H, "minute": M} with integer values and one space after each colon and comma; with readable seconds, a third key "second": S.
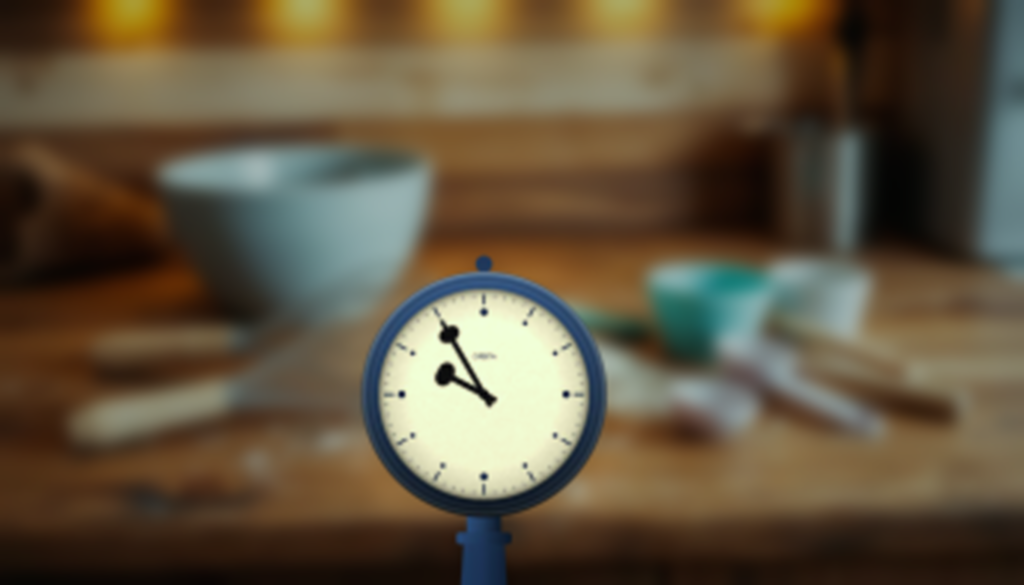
{"hour": 9, "minute": 55}
